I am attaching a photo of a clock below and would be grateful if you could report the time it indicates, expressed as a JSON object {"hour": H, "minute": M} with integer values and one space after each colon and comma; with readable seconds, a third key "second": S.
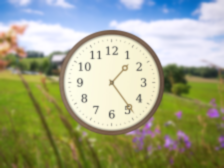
{"hour": 1, "minute": 24}
